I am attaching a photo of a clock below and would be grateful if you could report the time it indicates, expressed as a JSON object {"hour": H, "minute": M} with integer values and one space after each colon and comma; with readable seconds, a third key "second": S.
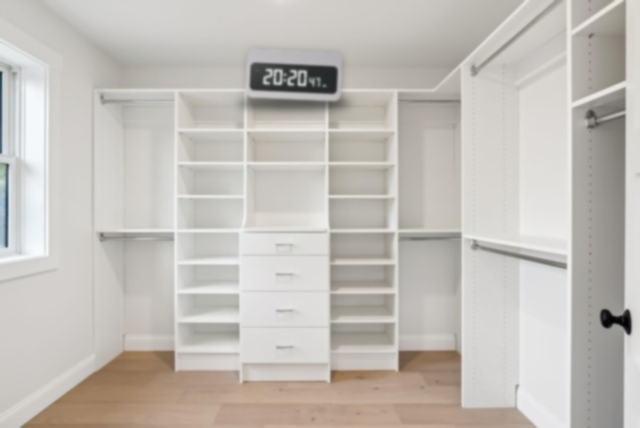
{"hour": 20, "minute": 20}
